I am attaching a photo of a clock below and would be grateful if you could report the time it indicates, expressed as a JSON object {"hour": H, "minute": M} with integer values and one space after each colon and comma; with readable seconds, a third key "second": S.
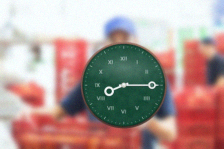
{"hour": 8, "minute": 15}
